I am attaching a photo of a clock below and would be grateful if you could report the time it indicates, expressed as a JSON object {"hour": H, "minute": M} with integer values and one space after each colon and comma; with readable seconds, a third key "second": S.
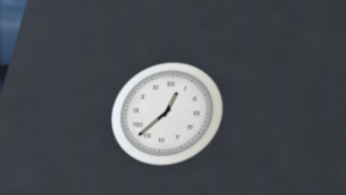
{"hour": 12, "minute": 37}
